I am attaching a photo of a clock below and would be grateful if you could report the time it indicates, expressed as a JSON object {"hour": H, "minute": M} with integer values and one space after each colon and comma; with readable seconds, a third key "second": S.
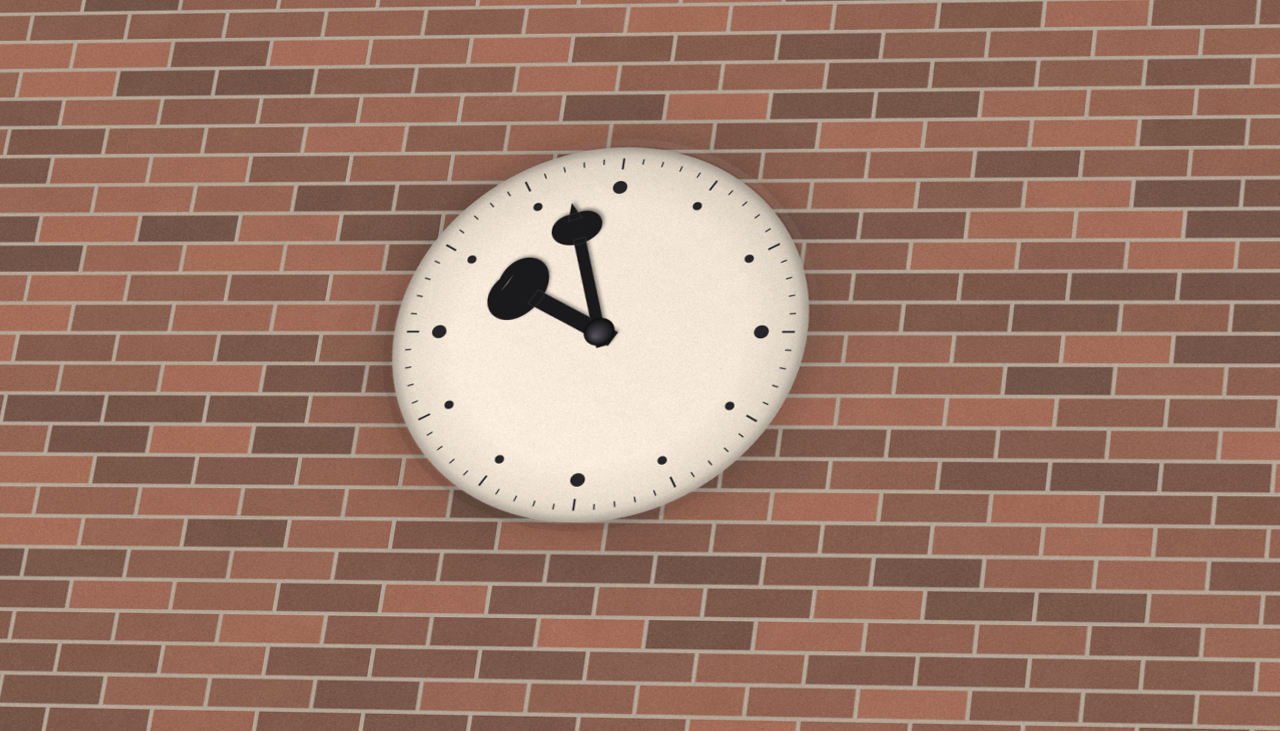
{"hour": 9, "minute": 57}
